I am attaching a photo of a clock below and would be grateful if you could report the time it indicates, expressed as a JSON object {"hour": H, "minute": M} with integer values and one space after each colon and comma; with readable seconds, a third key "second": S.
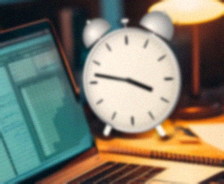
{"hour": 3, "minute": 47}
